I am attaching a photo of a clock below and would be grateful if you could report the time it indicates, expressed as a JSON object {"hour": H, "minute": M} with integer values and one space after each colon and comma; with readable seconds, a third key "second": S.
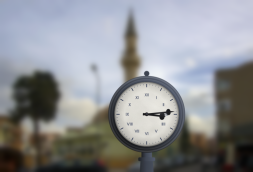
{"hour": 3, "minute": 14}
